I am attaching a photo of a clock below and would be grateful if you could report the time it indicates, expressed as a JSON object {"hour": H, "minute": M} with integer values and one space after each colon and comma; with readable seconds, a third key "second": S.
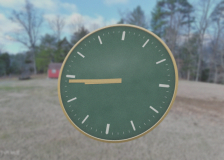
{"hour": 8, "minute": 44}
